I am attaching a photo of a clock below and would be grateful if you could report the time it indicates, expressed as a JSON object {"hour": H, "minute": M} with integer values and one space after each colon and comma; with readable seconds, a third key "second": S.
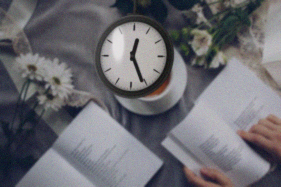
{"hour": 12, "minute": 26}
